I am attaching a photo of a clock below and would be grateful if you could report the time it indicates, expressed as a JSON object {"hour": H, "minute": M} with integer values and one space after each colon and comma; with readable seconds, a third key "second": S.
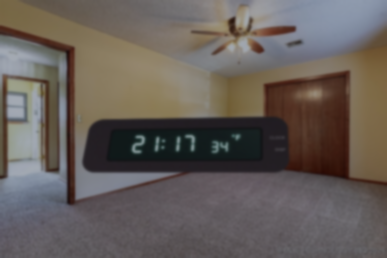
{"hour": 21, "minute": 17}
